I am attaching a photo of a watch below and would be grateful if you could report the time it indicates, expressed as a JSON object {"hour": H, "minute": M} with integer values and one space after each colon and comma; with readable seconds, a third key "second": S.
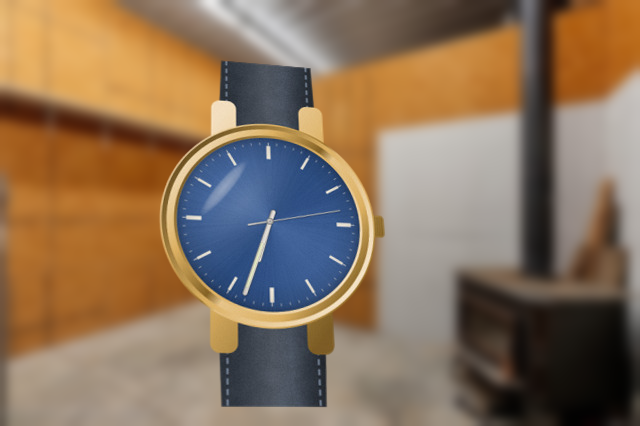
{"hour": 6, "minute": 33, "second": 13}
